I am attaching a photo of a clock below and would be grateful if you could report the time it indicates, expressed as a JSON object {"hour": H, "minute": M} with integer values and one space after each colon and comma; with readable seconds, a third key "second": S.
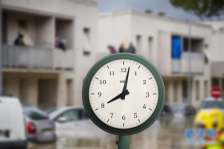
{"hour": 8, "minute": 2}
